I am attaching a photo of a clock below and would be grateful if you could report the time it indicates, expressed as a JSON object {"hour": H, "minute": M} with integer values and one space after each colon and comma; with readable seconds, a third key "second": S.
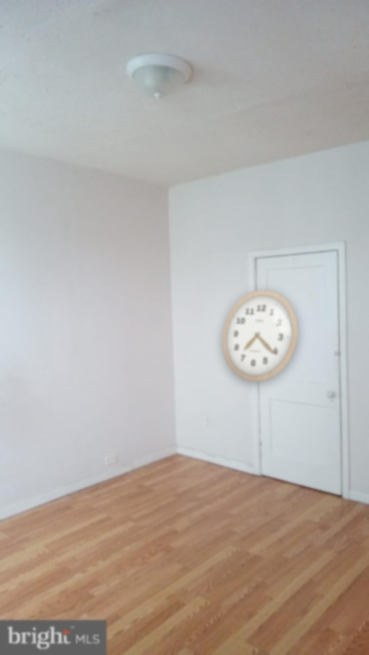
{"hour": 7, "minute": 21}
